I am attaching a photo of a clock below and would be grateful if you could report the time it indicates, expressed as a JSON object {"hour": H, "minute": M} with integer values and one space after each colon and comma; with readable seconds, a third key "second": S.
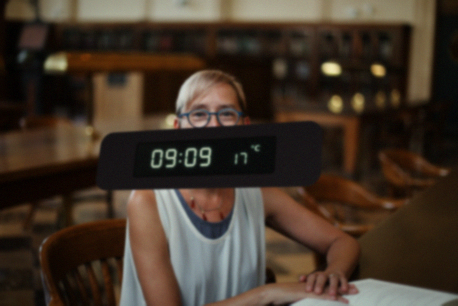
{"hour": 9, "minute": 9}
